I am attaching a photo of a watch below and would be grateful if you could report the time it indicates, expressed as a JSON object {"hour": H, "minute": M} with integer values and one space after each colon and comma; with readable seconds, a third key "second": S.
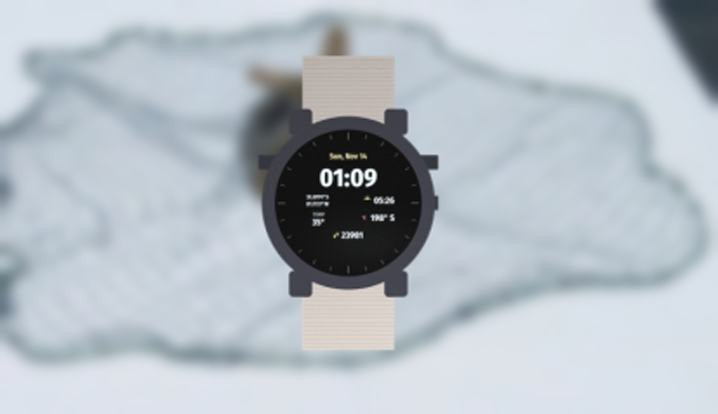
{"hour": 1, "minute": 9}
